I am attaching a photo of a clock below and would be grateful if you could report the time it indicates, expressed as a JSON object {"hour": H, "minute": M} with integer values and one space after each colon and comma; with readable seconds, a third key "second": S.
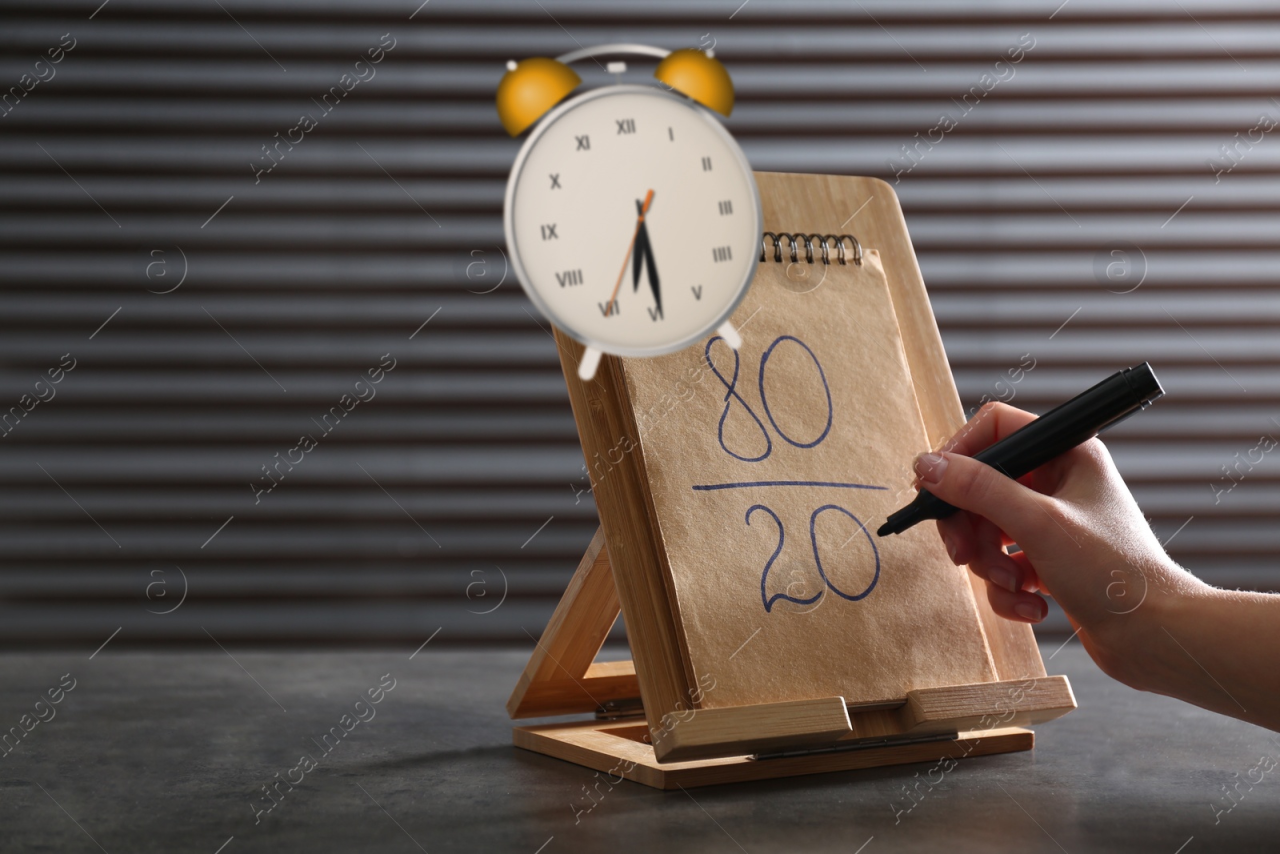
{"hour": 6, "minute": 29, "second": 35}
